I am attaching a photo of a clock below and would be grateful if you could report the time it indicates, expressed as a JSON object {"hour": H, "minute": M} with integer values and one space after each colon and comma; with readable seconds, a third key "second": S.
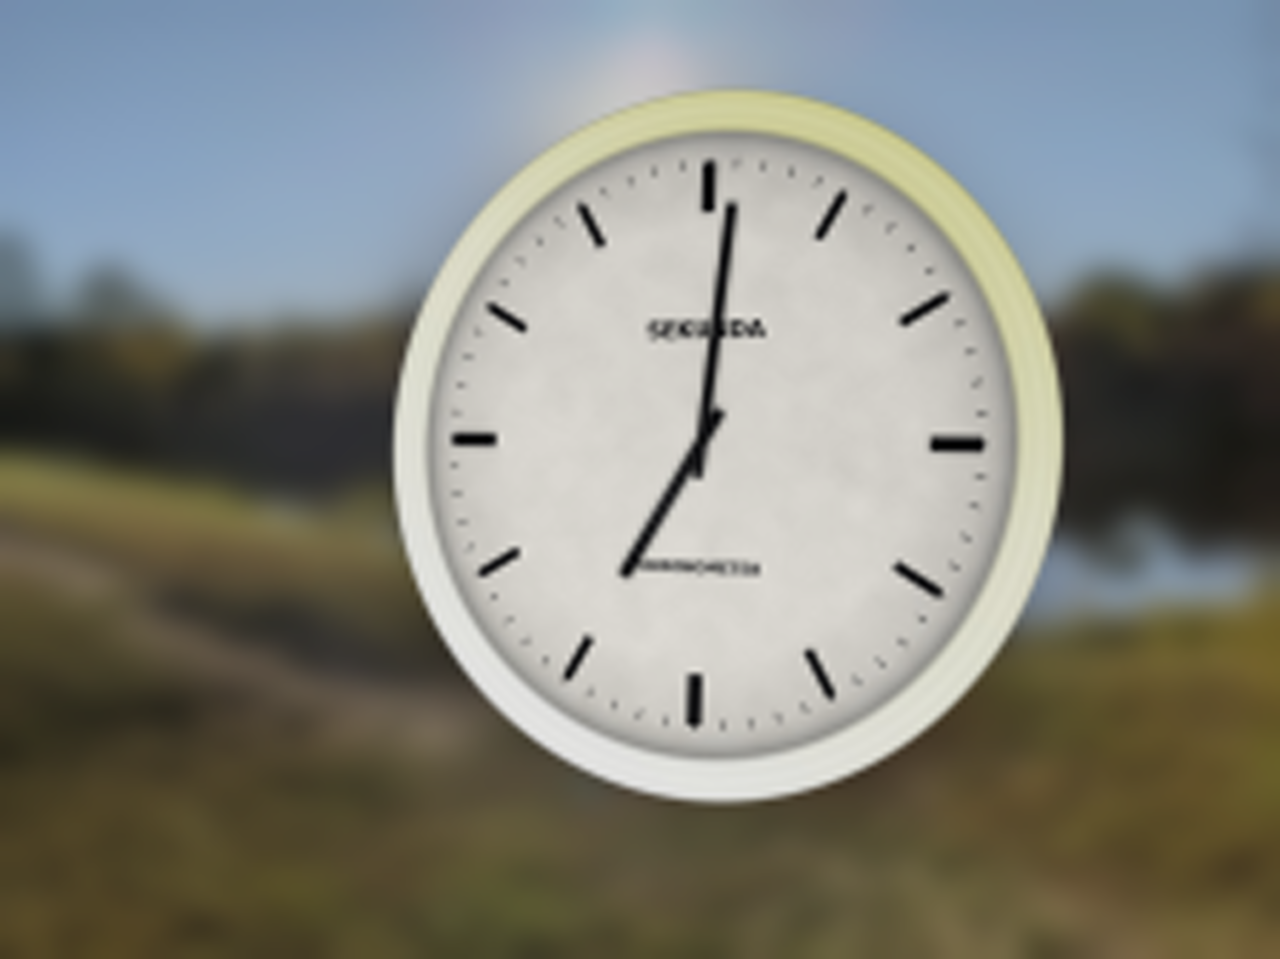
{"hour": 7, "minute": 1}
